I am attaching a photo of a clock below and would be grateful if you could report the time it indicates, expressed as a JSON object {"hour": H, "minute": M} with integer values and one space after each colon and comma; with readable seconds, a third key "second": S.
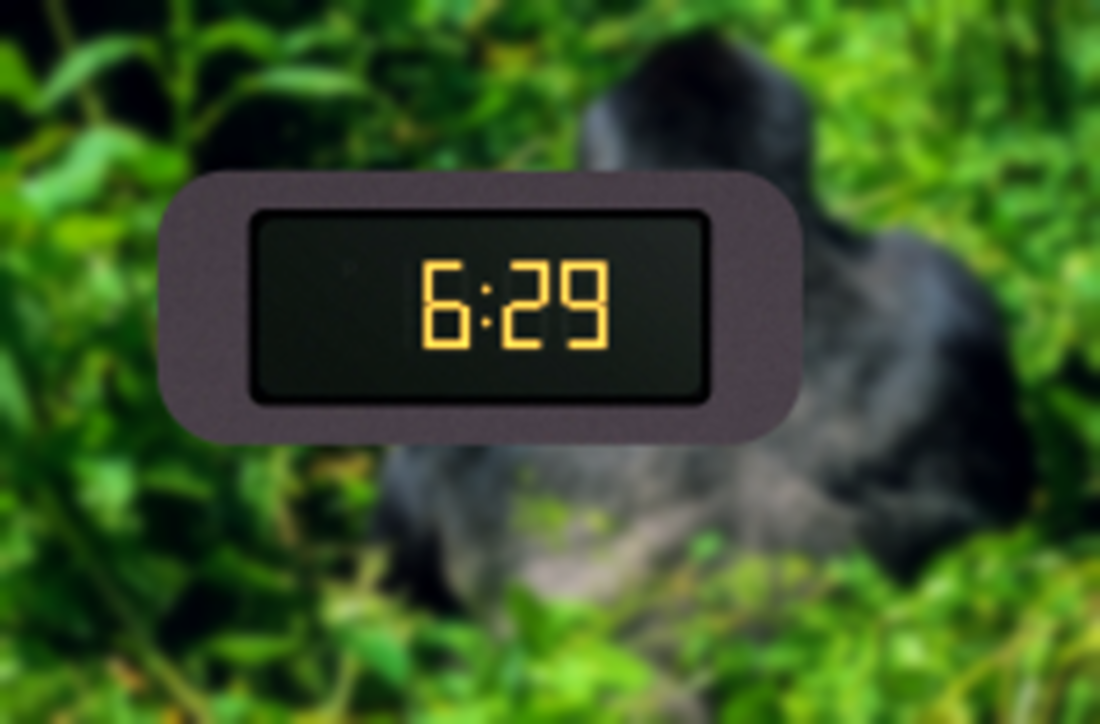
{"hour": 6, "minute": 29}
